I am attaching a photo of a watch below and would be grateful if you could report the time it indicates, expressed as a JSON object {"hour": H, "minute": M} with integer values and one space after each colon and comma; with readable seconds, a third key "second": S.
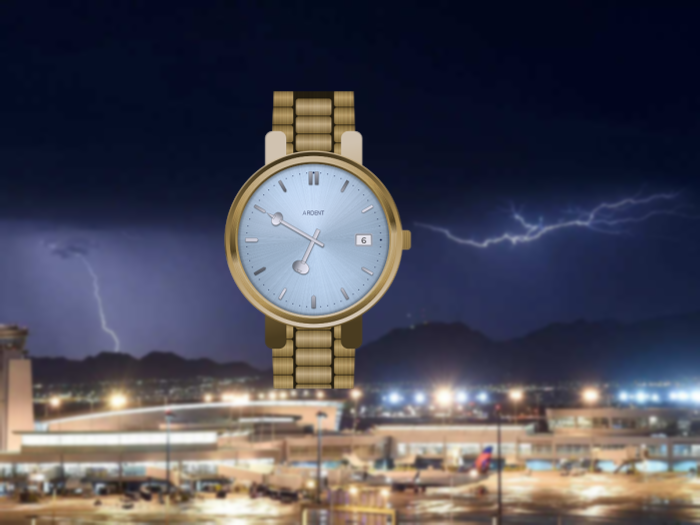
{"hour": 6, "minute": 50}
